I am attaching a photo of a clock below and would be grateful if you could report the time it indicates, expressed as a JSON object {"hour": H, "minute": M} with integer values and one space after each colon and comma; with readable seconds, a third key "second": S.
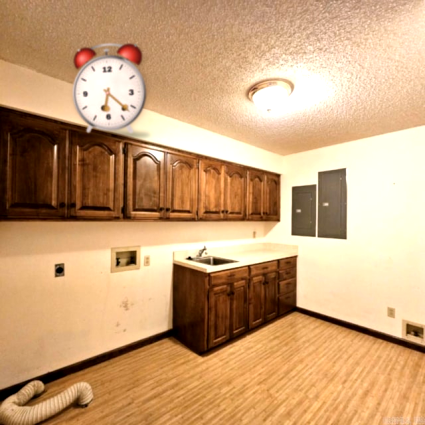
{"hour": 6, "minute": 22}
